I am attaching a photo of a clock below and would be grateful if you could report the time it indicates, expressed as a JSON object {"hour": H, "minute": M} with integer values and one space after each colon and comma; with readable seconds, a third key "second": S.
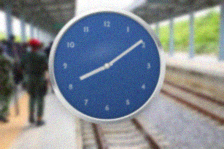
{"hour": 8, "minute": 9}
